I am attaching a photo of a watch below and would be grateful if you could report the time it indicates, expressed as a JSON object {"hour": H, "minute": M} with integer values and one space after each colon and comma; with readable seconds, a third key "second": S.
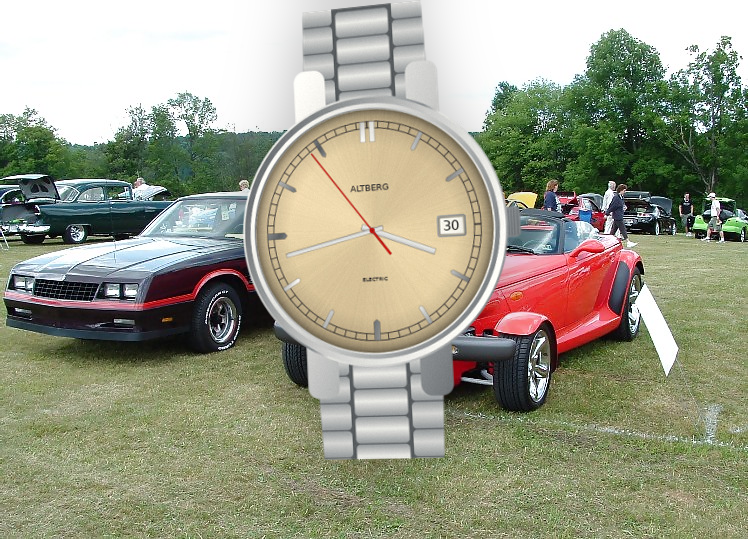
{"hour": 3, "minute": 42, "second": 54}
